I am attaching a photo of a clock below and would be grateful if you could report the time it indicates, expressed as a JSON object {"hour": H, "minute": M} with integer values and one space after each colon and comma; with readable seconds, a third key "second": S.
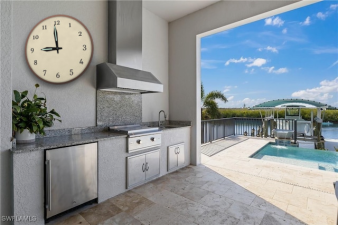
{"hour": 8, "minute": 59}
